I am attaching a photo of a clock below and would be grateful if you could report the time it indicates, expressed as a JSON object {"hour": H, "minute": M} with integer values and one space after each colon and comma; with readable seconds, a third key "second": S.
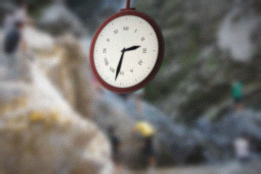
{"hour": 2, "minute": 32}
